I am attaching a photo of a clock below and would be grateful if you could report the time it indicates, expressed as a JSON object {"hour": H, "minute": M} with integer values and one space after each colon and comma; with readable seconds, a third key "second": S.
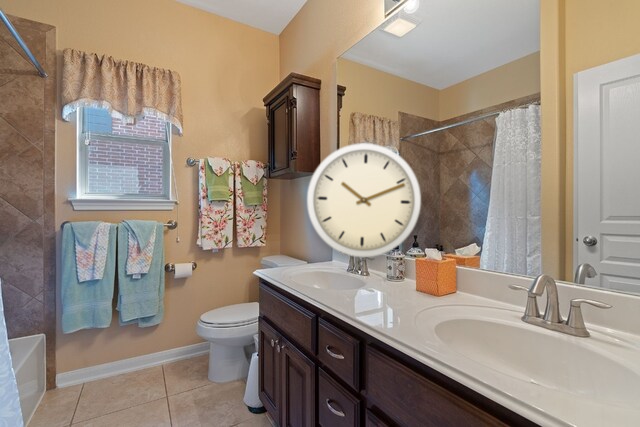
{"hour": 10, "minute": 11}
